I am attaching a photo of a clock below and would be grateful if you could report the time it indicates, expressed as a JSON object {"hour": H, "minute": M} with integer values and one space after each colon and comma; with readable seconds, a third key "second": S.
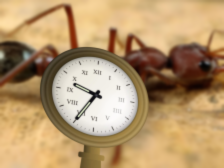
{"hour": 9, "minute": 35}
